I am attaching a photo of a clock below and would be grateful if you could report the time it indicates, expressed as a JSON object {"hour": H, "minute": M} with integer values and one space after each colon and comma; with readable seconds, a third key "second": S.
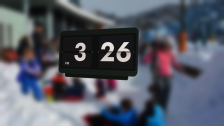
{"hour": 3, "minute": 26}
